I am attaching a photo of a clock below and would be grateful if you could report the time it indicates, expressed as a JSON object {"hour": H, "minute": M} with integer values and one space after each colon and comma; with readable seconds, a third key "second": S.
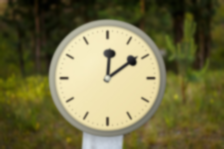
{"hour": 12, "minute": 9}
